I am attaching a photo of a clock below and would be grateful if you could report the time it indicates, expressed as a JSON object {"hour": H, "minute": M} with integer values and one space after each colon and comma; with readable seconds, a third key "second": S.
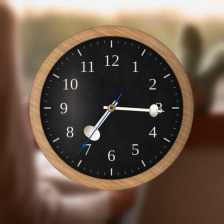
{"hour": 7, "minute": 15, "second": 36}
